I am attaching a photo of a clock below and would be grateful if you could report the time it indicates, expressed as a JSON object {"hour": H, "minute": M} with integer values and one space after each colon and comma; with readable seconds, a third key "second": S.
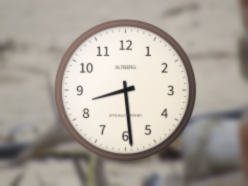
{"hour": 8, "minute": 29}
